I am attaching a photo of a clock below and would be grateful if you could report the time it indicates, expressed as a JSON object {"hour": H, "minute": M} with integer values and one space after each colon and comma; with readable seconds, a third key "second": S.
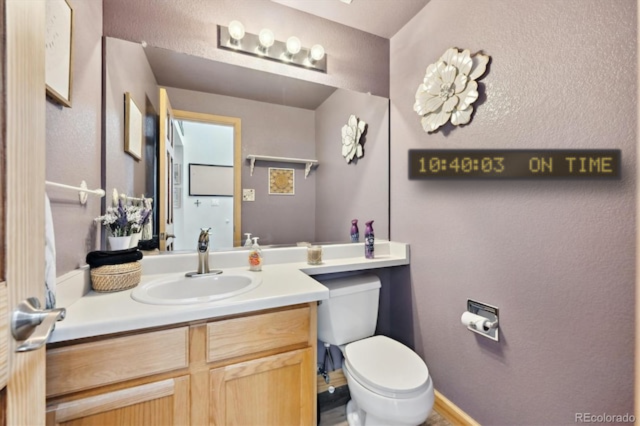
{"hour": 10, "minute": 40, "second": 3}
